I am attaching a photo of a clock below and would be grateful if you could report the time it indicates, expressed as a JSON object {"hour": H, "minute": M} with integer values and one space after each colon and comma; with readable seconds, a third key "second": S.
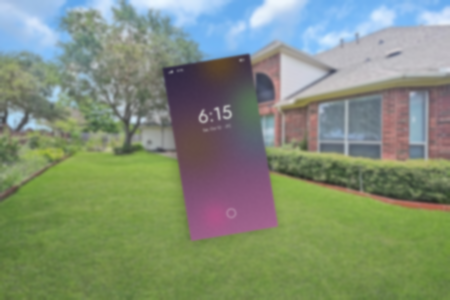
{"hour": 6, "minute": 15}
